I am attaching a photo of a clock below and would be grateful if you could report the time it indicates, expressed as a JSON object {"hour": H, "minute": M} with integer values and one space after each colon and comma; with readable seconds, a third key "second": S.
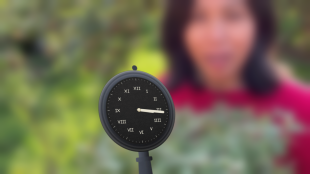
{"hour": 3, "minute": 16}
